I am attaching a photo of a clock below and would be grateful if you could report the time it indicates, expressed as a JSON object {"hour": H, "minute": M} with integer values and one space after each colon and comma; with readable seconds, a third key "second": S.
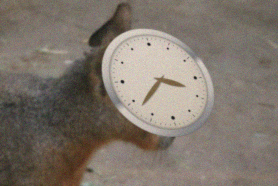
{"hour": 3, "minute": 38}
